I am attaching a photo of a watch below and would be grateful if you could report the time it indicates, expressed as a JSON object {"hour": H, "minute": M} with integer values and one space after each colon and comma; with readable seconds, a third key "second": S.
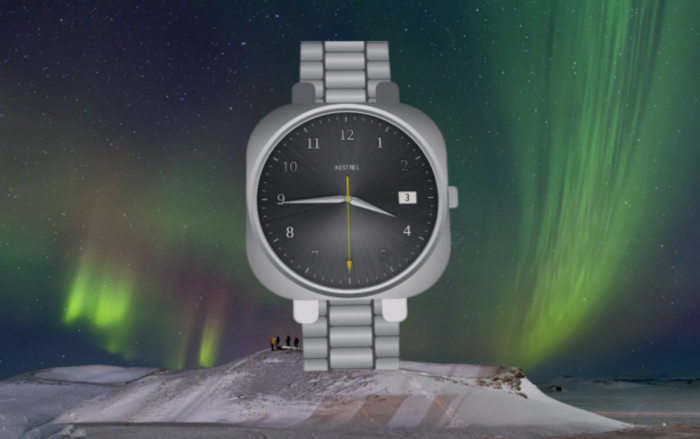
{"hour": 3, "minute": 44, "second": 30}
